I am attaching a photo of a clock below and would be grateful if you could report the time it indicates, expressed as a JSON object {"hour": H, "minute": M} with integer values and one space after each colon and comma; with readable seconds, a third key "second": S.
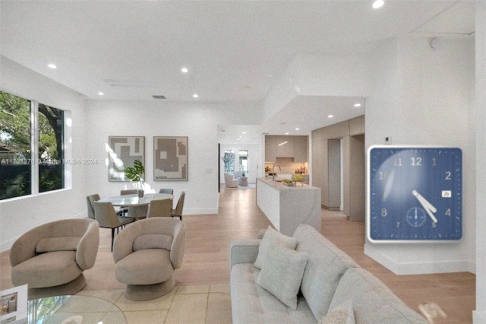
{"hour": 4, "minute": 24}
